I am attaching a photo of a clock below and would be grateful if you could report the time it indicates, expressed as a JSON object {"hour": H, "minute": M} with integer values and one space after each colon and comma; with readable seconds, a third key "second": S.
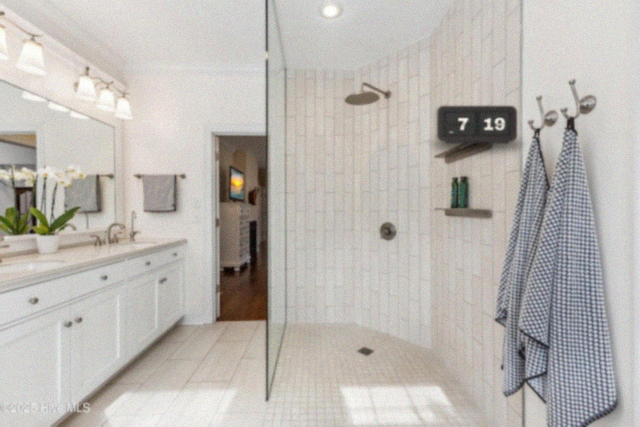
{"hour": 7, "minute": 19}
